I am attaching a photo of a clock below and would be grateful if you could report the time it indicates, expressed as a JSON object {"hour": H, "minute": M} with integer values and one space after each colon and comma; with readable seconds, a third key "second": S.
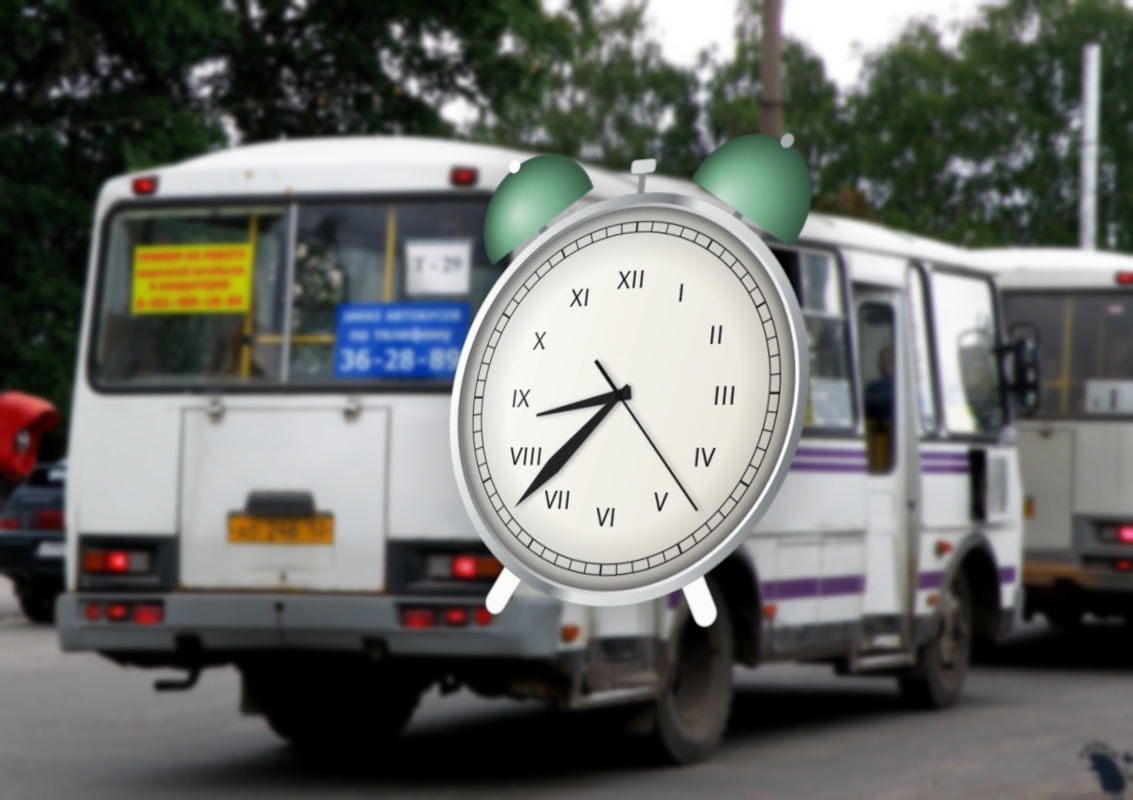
{"hour": 8, "minute": 37, "second": 23}
